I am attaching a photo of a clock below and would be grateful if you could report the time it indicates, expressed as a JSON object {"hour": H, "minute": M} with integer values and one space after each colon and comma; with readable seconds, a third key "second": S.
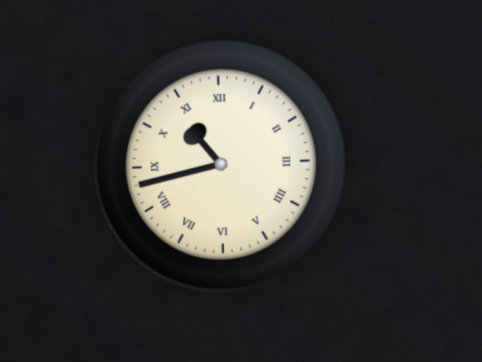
{"hour": 10, "minute": 43}
